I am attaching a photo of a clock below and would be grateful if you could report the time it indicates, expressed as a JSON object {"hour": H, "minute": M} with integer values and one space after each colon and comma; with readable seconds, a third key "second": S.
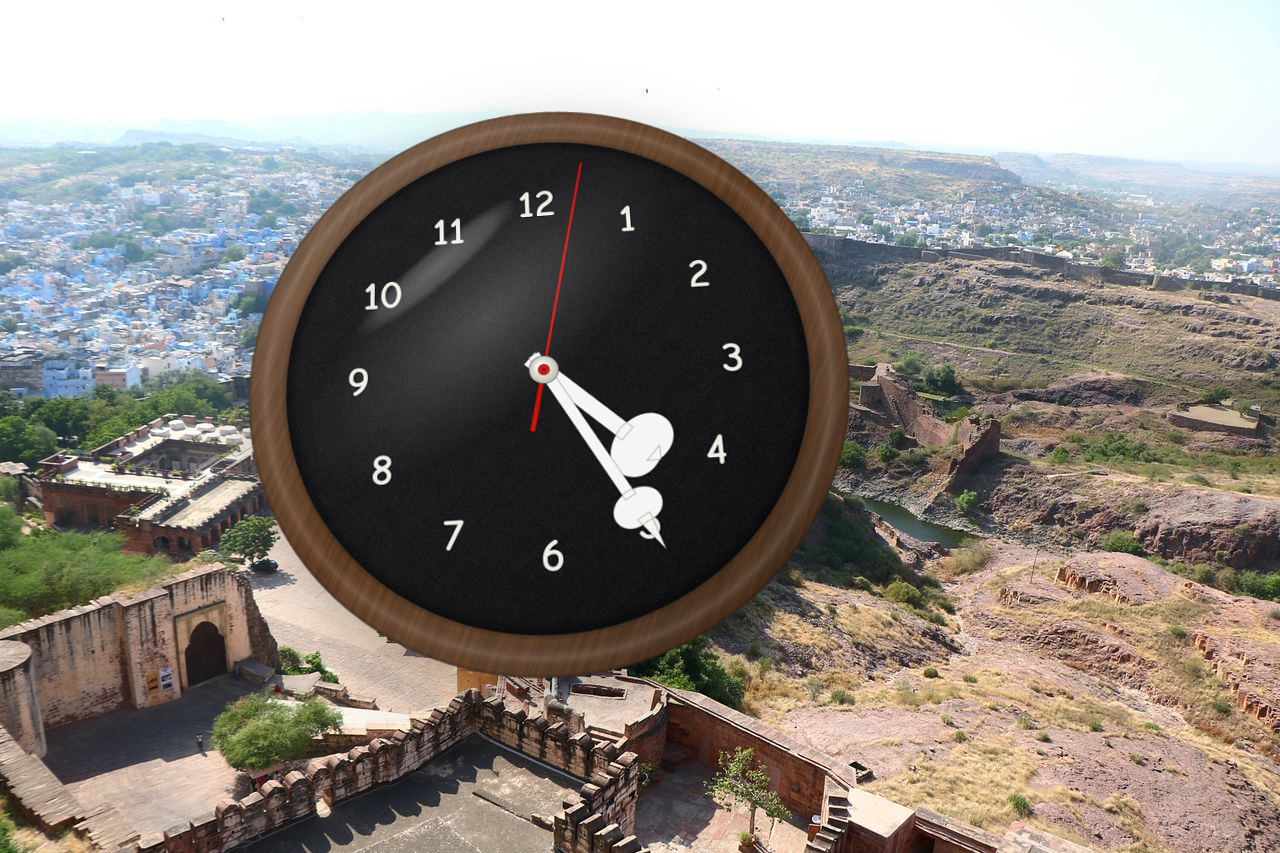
{"hour": 4, "minute": 25, "second": 2}
